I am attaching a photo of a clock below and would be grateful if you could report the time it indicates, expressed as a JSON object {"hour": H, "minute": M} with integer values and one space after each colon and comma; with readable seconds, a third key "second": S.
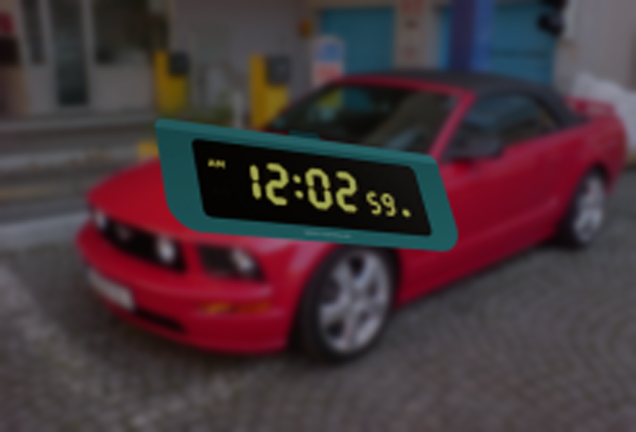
{"hour": 12, "minute": 2, "second": 59}
